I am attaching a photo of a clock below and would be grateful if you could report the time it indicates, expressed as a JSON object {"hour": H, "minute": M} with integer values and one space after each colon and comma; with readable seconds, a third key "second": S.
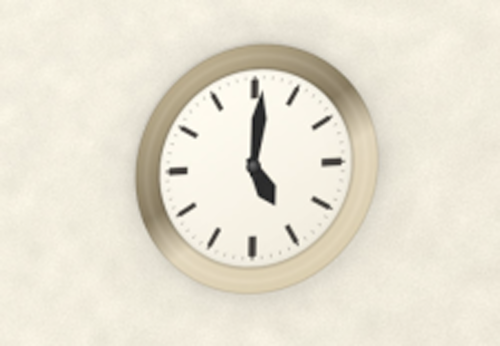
{"hour": 5, "minute": 1}
